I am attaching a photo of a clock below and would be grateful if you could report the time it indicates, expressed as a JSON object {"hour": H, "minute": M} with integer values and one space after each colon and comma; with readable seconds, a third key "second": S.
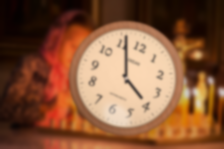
{"hour": 3, "minute": 56}
